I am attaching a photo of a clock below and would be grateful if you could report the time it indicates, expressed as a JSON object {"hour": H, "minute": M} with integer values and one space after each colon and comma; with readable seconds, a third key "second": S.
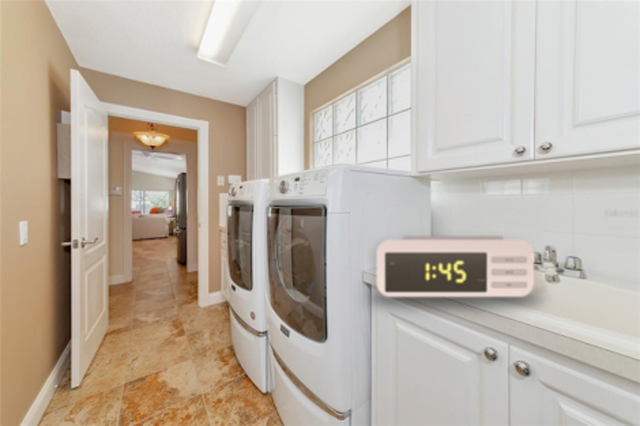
{"hour": 1, "minute": 45}
